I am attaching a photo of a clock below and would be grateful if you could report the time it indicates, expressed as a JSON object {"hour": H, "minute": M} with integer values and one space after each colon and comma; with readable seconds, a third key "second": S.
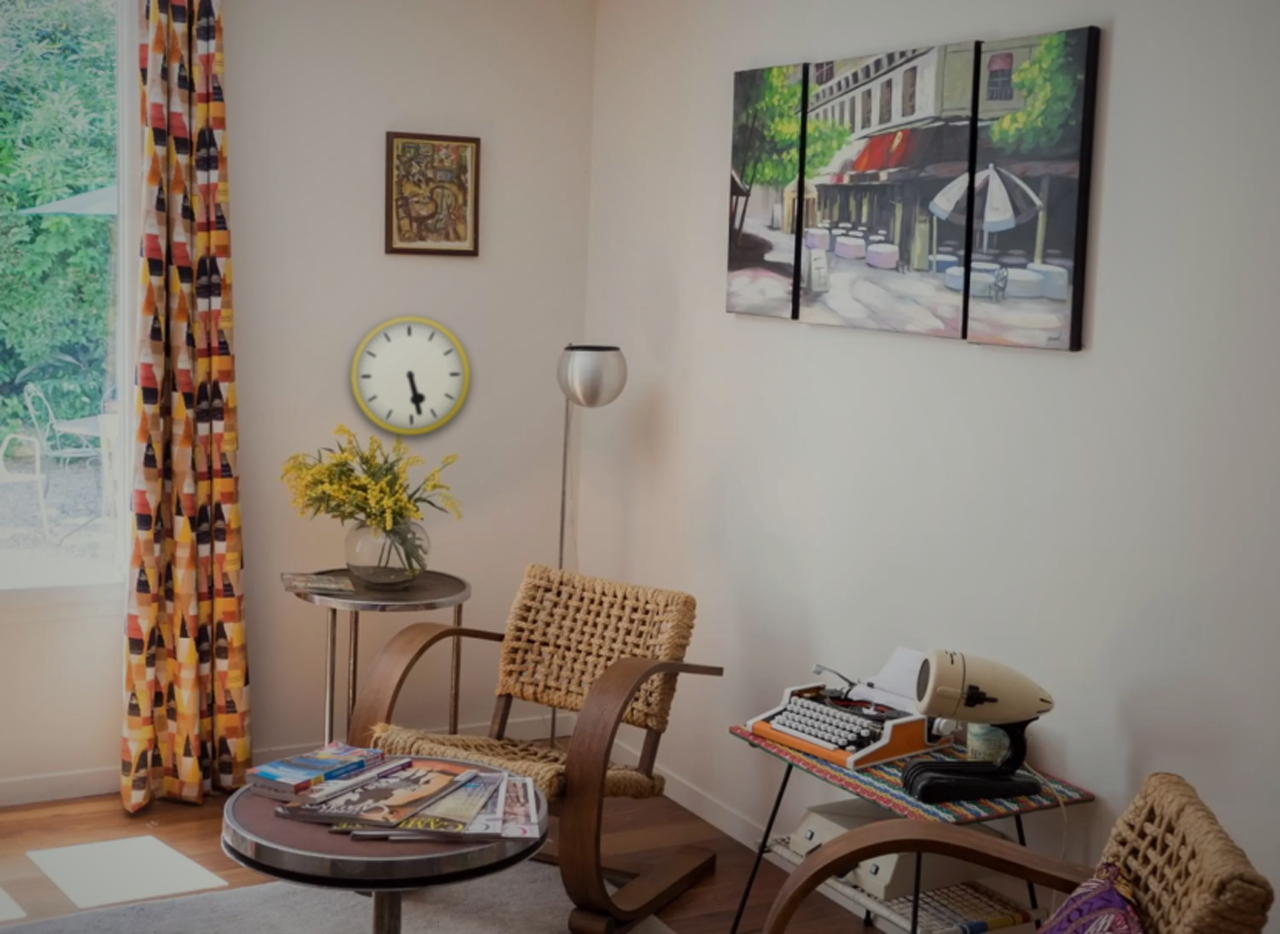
{"hour": 5, "minute": 28}
